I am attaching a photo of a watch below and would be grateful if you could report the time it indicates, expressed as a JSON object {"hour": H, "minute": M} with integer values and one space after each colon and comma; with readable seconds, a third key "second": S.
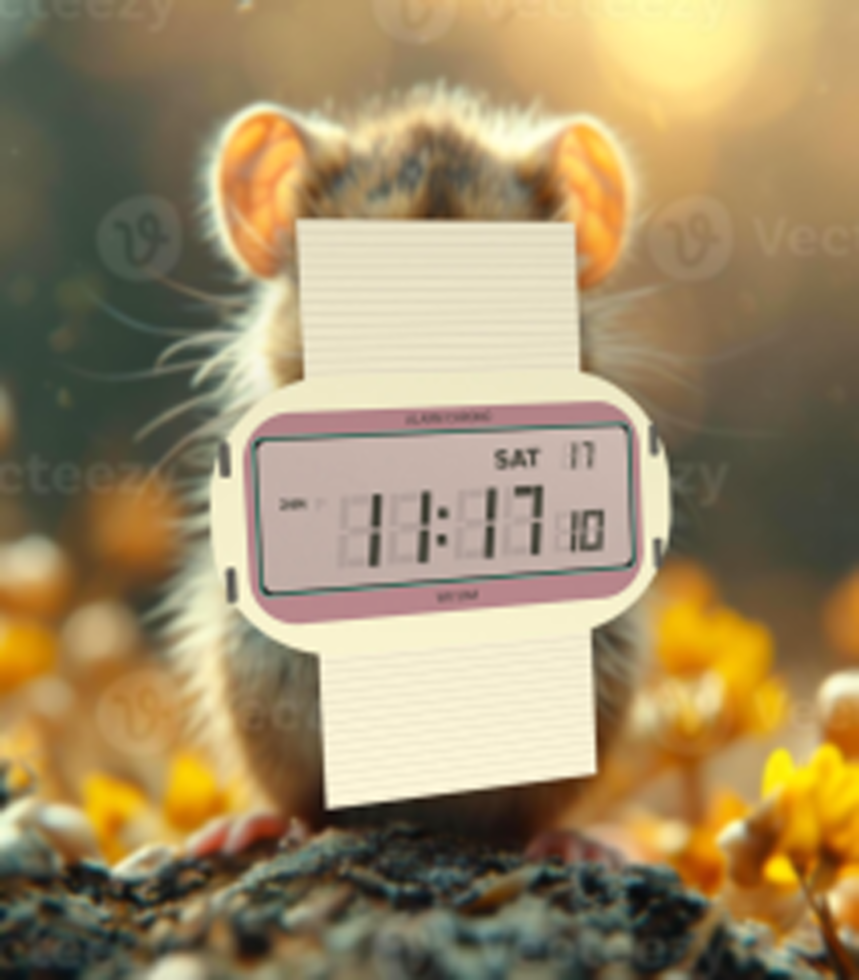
{"hour": 11, "minute": 17, "second": 10}
